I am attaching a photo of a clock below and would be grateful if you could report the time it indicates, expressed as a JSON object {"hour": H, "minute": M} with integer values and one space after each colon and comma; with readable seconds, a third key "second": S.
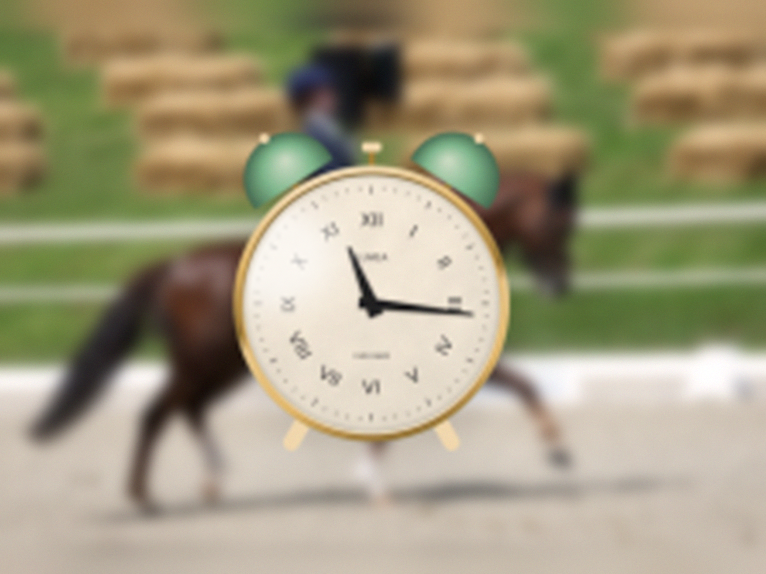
{"hour": 11, "minute": 16}
